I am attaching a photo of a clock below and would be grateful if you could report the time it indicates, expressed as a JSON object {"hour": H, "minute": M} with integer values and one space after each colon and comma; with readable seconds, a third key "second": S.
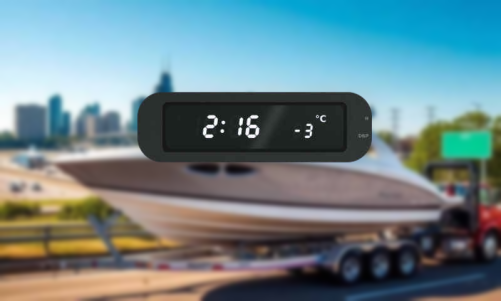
{"hour": 2, "minute": 16}
